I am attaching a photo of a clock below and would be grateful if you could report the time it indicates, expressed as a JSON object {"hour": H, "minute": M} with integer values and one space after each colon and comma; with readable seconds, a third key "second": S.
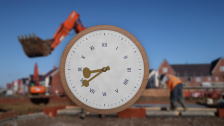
{"hour": 8, "minute": 39}
